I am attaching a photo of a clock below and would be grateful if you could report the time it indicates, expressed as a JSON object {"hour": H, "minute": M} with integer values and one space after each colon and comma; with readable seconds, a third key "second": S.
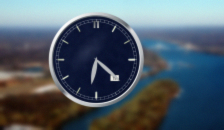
{"hour": 6, "minute": 22}
